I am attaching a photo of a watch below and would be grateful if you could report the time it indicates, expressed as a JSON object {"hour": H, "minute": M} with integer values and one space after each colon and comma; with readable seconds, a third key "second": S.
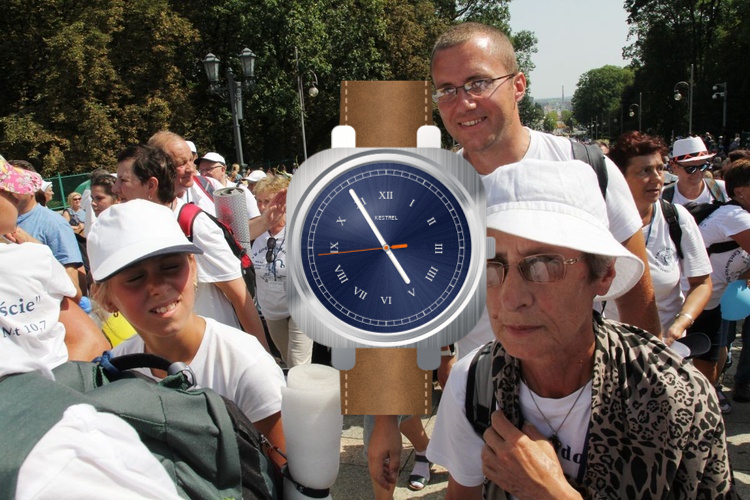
{"hour": 4, "minute": 54, "second": 44}
